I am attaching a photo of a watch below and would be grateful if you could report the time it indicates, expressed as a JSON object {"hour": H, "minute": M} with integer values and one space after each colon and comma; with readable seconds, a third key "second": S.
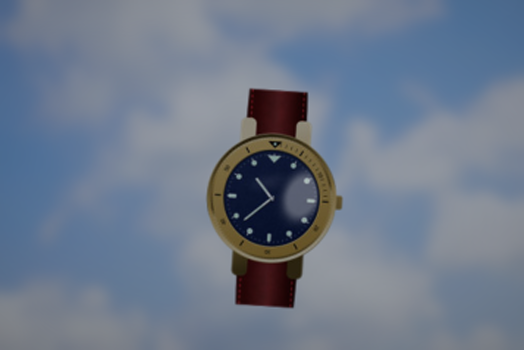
{"hour": 10, "minute": 38}
